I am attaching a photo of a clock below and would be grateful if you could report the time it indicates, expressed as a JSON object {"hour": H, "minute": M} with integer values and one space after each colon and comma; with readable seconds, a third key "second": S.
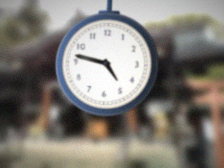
{"hour": 4, "minute": 47}
